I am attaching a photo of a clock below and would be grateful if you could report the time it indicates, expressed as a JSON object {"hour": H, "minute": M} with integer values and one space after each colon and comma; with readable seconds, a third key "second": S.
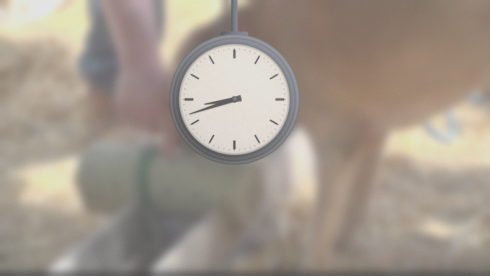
{"hour": 8, "minute": 42}
